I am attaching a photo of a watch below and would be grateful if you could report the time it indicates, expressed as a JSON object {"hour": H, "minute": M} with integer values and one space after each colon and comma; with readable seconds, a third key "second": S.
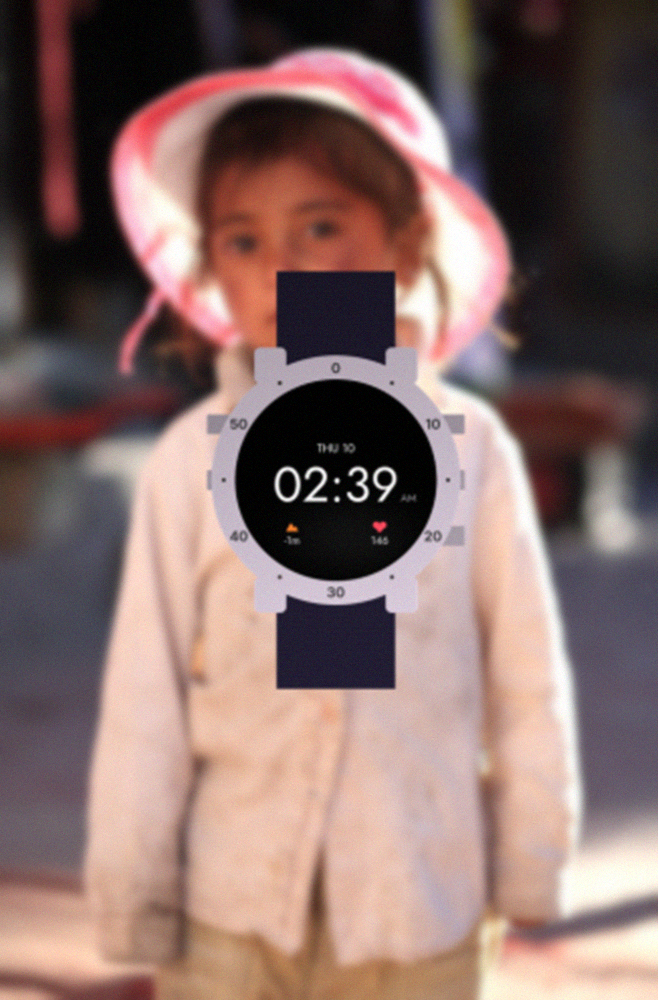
{"hour": 2, "minute": 39}
